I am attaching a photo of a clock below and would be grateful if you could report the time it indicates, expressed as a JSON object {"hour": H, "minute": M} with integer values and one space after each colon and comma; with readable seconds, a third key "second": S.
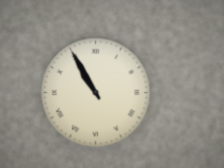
{"hour": 10, "minute": 55}
